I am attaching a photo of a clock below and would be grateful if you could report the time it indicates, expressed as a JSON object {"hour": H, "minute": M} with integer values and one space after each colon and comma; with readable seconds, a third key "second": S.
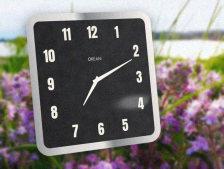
{"hour": 7, "minute": 11}
